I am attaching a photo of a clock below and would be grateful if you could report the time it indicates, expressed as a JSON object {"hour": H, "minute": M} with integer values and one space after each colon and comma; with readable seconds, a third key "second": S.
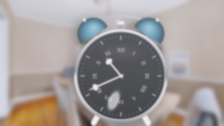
{"hour": 10, "minute": 41}
